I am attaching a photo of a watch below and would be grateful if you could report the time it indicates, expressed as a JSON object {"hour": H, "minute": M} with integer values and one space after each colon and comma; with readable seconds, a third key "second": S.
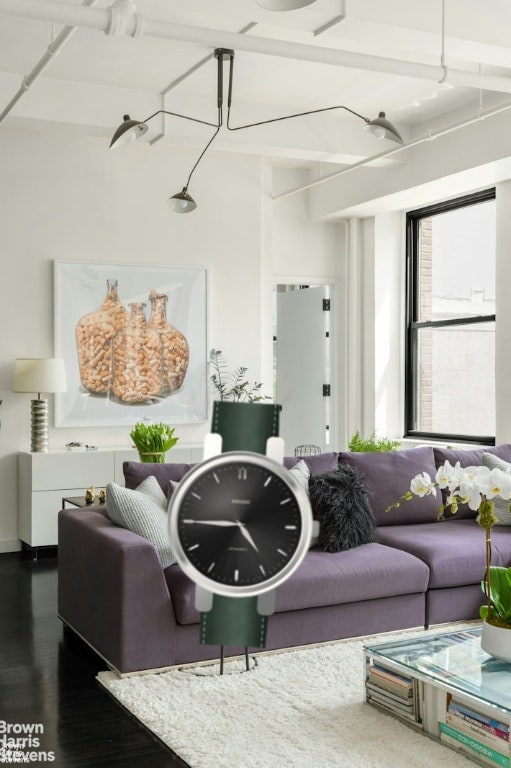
{"hour": 4, "minute": 45}
